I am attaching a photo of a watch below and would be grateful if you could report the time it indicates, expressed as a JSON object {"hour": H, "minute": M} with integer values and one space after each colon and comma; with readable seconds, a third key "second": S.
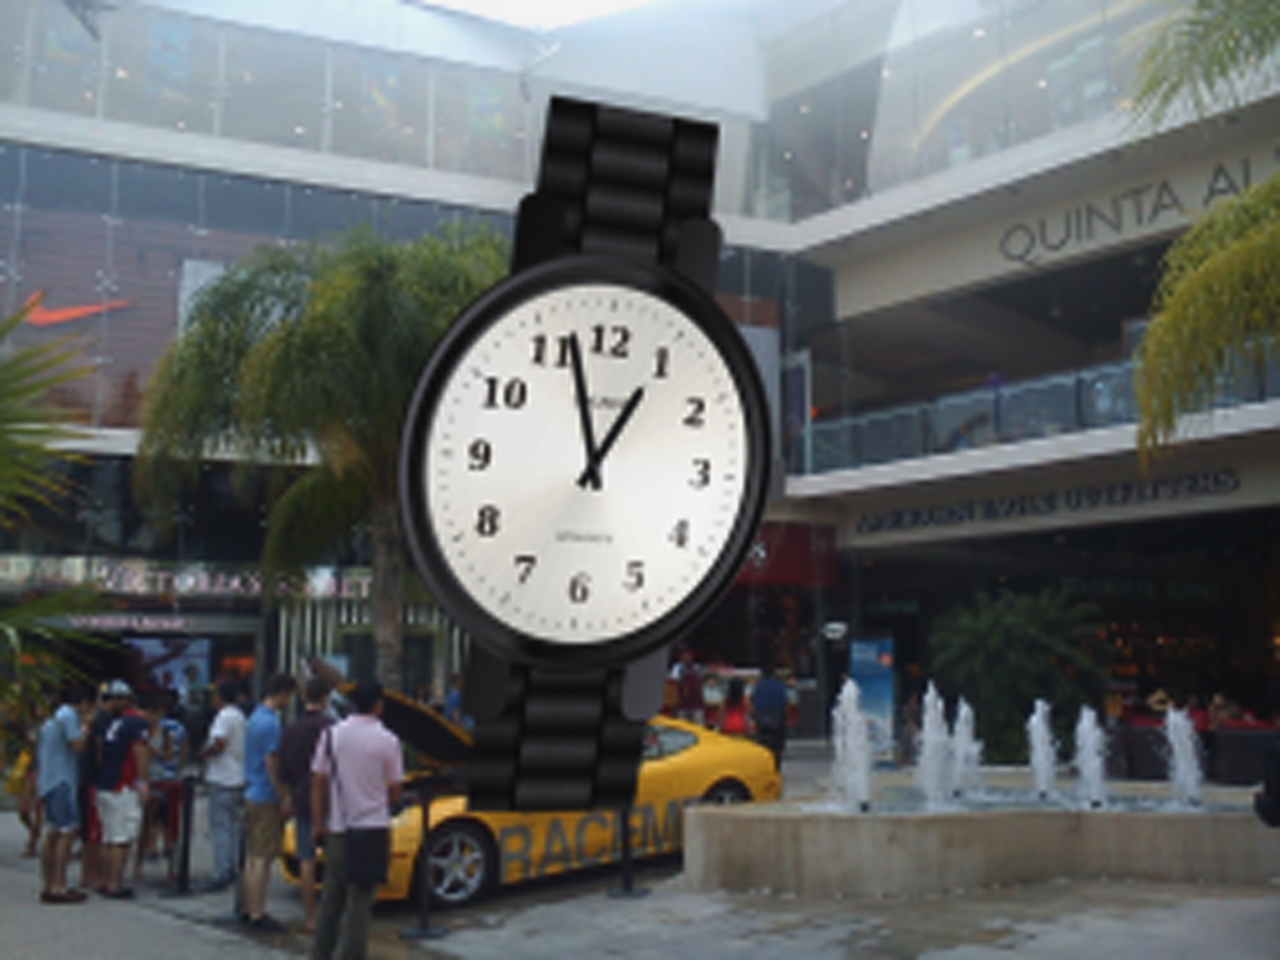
{"hour": 12, "minute": 57}
